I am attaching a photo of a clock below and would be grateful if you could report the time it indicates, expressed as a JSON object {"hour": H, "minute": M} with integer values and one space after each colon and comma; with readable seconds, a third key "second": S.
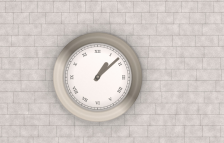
{"hour": 1, "minute": 8}
